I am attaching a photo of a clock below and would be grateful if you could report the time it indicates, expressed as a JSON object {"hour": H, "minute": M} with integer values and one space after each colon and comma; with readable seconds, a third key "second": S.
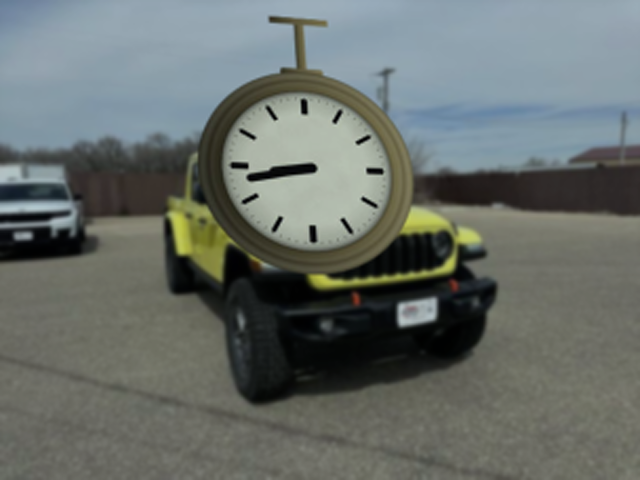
{"hour": 8, "minute": 43}
